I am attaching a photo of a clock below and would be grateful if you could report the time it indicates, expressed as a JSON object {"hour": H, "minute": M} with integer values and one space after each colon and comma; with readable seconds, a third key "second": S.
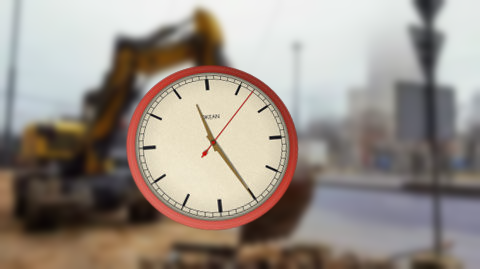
{"hour": 11, "minute": 25, "second": 7}
